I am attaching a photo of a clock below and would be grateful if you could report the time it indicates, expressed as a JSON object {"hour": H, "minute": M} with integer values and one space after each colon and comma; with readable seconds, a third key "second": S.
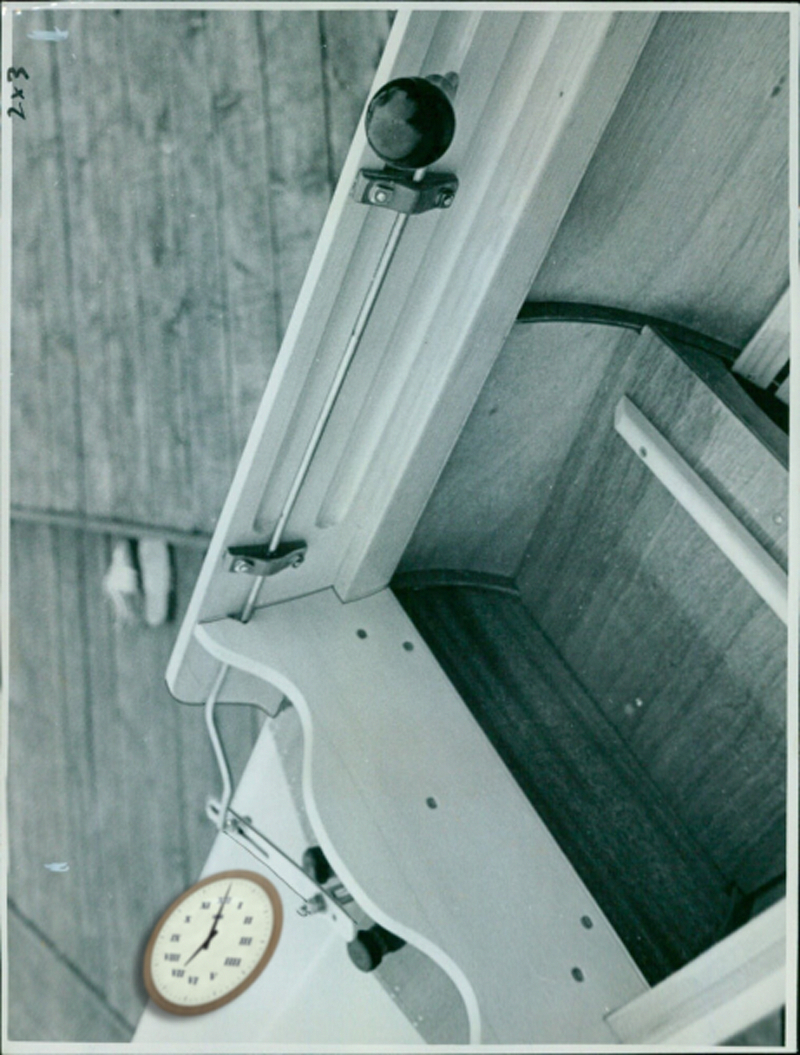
{"hour": 7, "minute": 0}
